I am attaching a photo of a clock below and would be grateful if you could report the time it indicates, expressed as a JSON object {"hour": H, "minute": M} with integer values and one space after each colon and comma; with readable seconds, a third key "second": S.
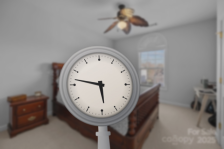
{"hour": 5, "minute": 47}
